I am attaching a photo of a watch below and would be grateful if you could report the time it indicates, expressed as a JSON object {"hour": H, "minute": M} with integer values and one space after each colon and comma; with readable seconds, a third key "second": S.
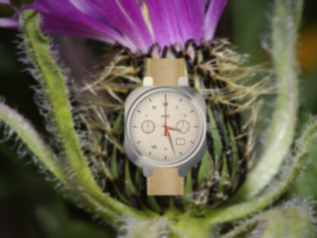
{"hour": 3, "minute": 27}
